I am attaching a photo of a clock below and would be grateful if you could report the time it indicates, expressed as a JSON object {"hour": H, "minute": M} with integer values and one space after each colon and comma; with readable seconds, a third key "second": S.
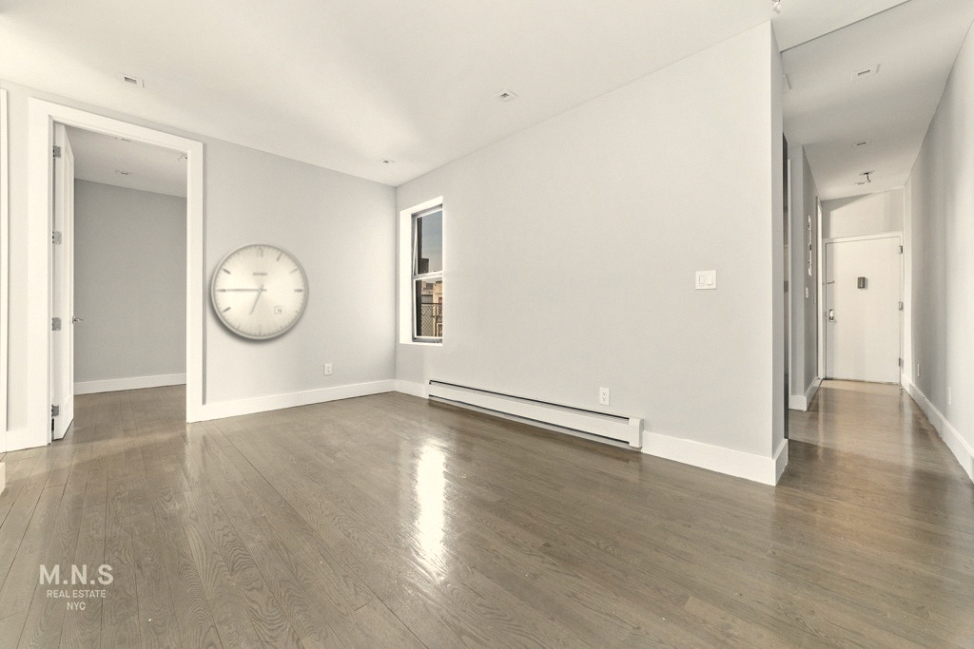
{"hour": 6, "minute": 45}
